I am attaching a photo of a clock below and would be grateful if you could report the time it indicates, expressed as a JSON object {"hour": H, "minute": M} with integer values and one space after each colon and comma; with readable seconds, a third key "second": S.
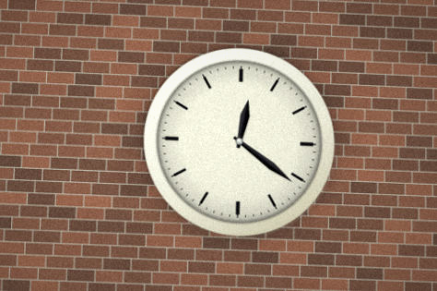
{"hour": 12, "minute": 21}
